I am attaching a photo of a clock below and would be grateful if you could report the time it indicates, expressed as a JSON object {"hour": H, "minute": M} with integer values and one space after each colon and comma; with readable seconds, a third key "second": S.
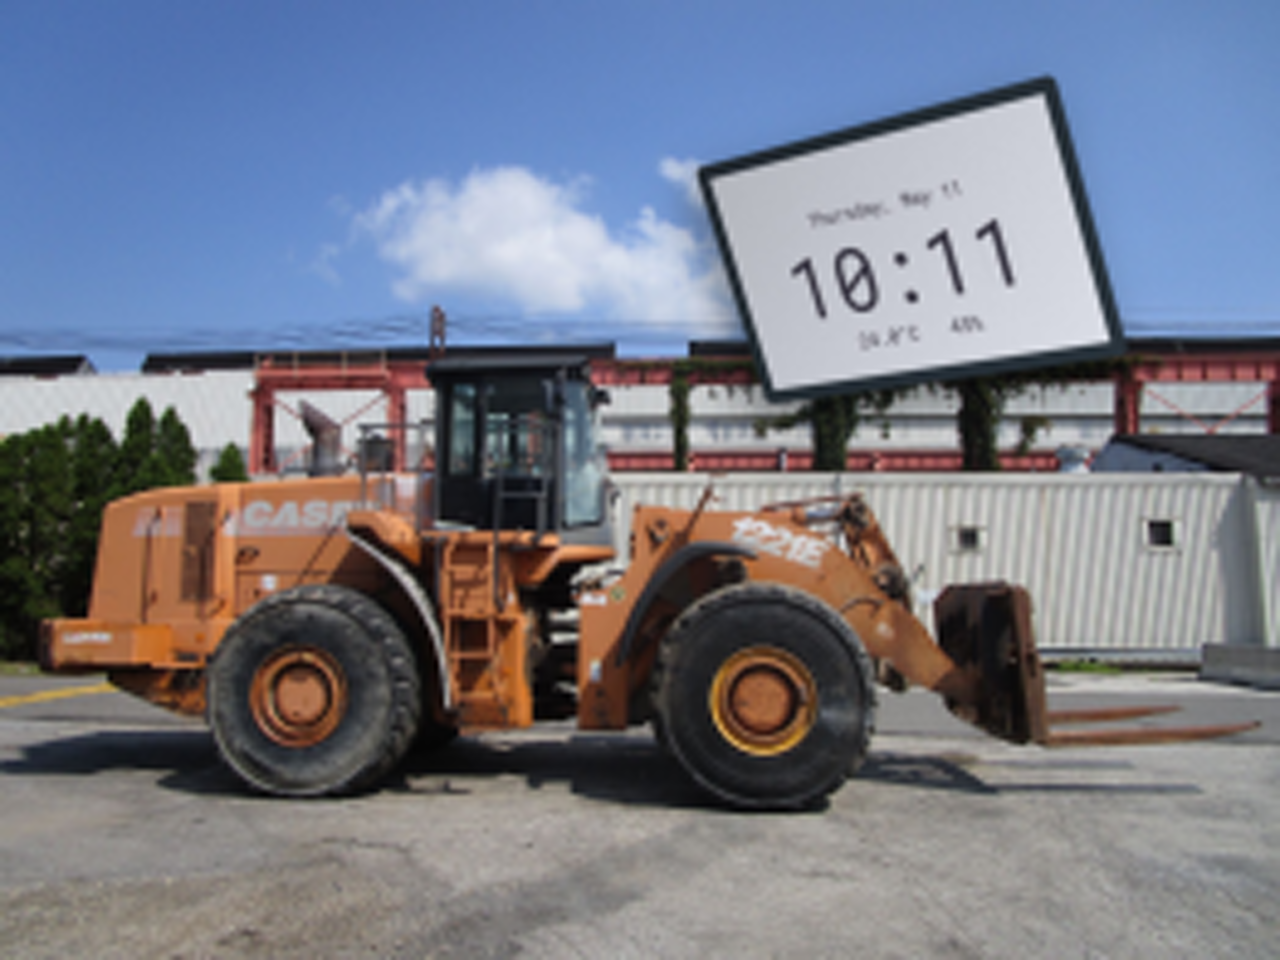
{"hour": 10, "minute": 11}
